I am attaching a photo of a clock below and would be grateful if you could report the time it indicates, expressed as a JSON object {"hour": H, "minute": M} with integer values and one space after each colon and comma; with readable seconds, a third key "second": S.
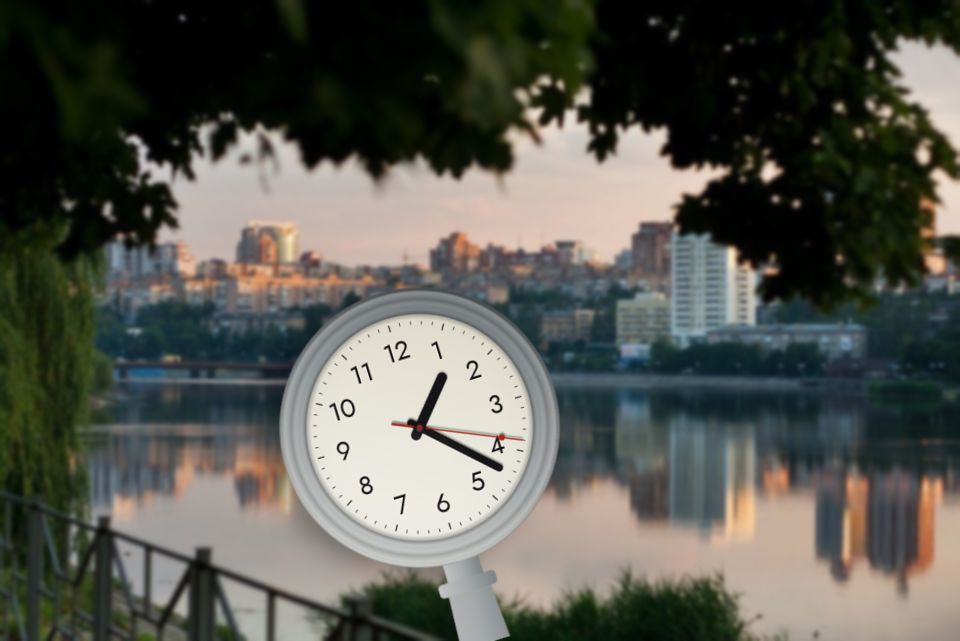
{"hour": 1, "minute": 22, "second": 19}
